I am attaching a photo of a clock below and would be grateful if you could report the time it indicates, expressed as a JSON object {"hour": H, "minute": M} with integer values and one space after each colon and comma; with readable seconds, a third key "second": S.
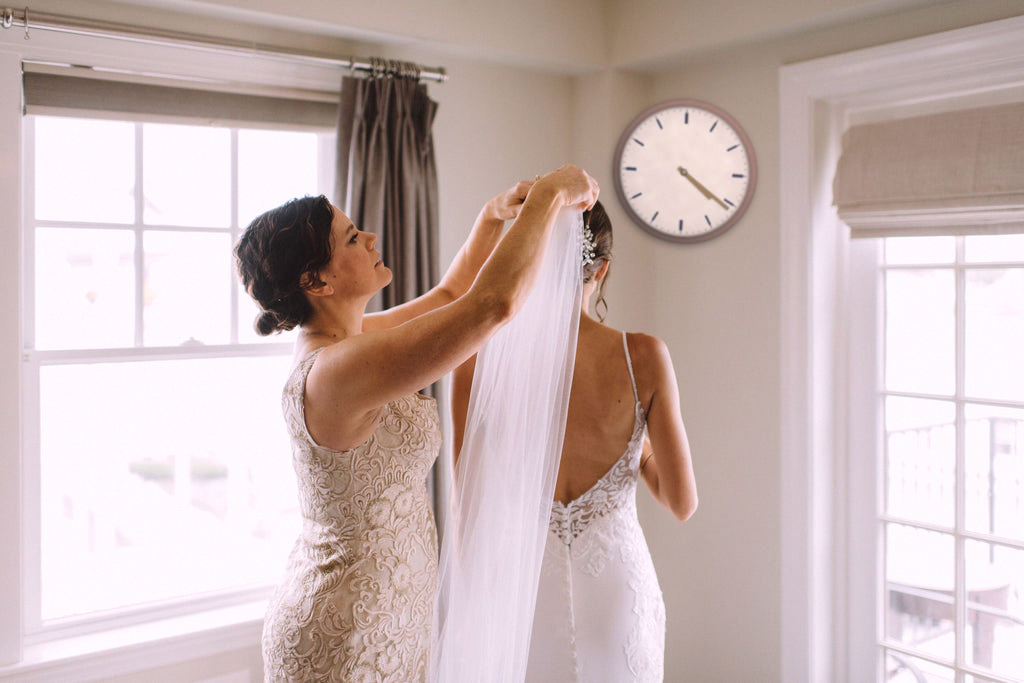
{"hour": 4, "minute": 21}
